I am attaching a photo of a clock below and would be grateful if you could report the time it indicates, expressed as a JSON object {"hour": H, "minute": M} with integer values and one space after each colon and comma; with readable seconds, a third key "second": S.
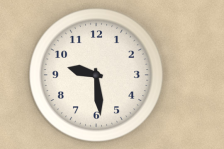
{"hour": 9, "minute": 29}
